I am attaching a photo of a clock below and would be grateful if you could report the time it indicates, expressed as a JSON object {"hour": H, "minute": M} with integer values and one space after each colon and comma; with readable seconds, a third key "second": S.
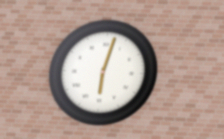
{"hour": 6, "minute": 2}
